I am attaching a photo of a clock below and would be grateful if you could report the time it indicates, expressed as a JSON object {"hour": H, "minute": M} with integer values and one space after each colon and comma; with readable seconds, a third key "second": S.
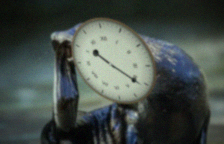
{"hour": 10, "minute": 21}
